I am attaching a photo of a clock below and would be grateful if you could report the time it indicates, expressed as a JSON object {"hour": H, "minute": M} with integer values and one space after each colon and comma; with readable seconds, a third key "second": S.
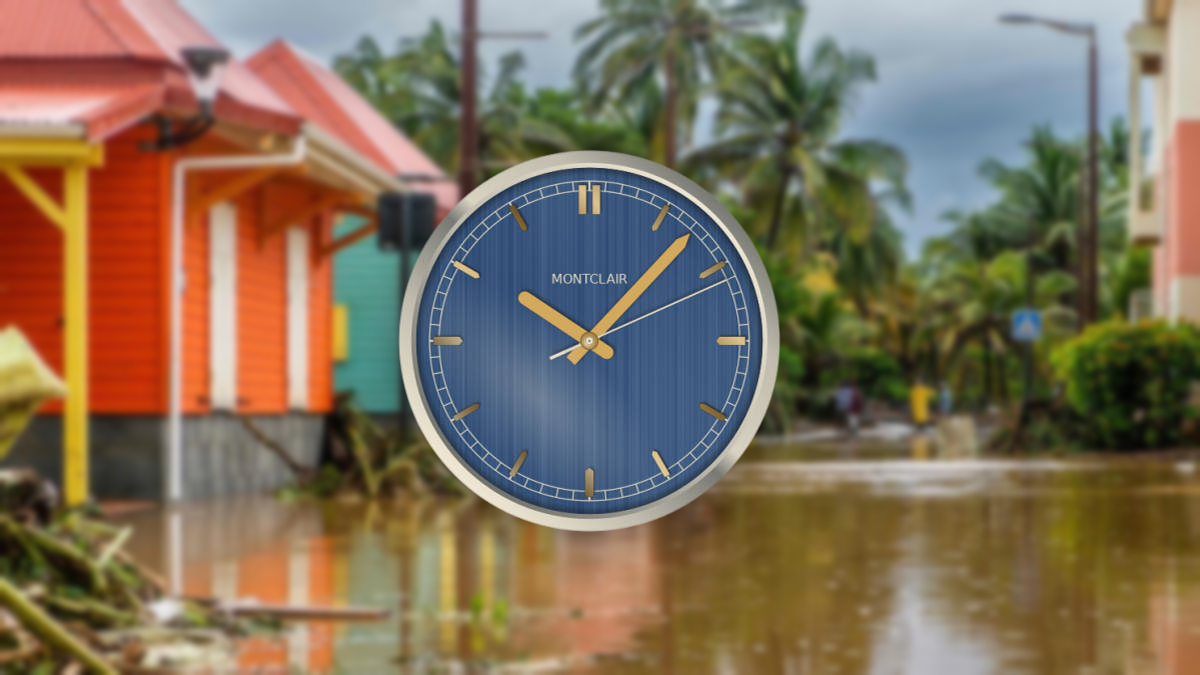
{"hour": 10, "minute": 7, "second": 11}
